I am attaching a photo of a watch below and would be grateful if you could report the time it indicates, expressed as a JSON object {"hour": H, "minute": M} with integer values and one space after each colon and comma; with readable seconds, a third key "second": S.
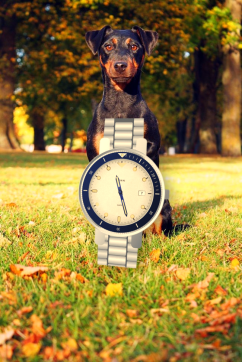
{"hour": 11, "minute": 27}
